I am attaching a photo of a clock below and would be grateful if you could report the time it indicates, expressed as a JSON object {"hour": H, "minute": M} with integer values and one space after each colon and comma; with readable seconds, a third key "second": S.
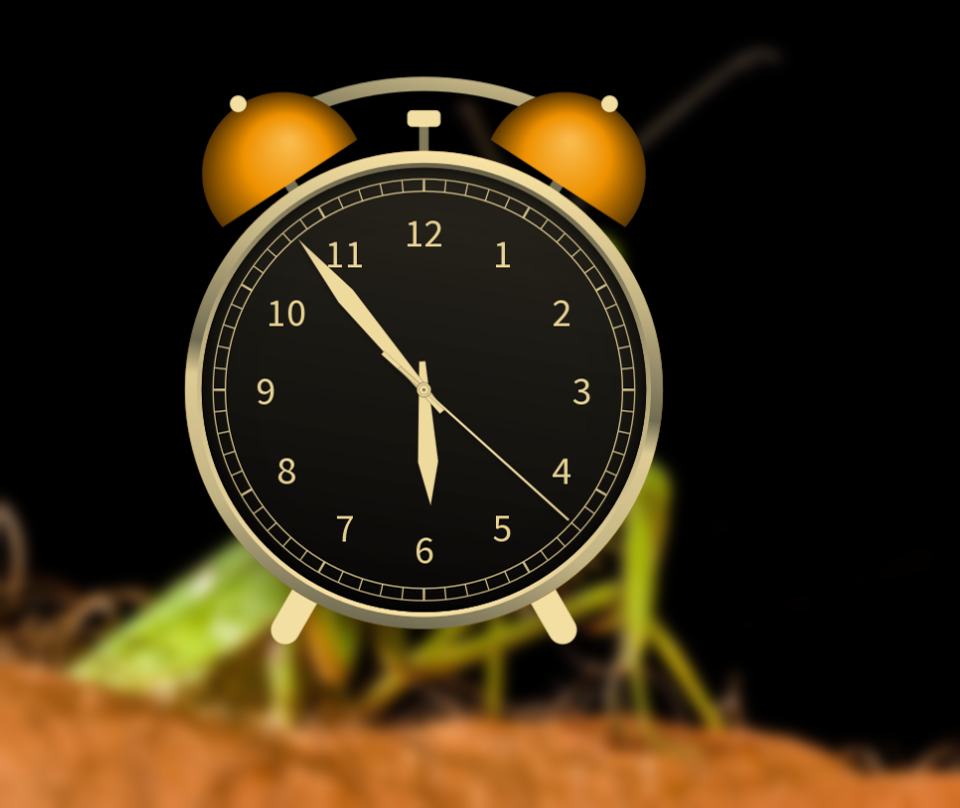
{"hour": 5, "minute": 53, "second": 22}
